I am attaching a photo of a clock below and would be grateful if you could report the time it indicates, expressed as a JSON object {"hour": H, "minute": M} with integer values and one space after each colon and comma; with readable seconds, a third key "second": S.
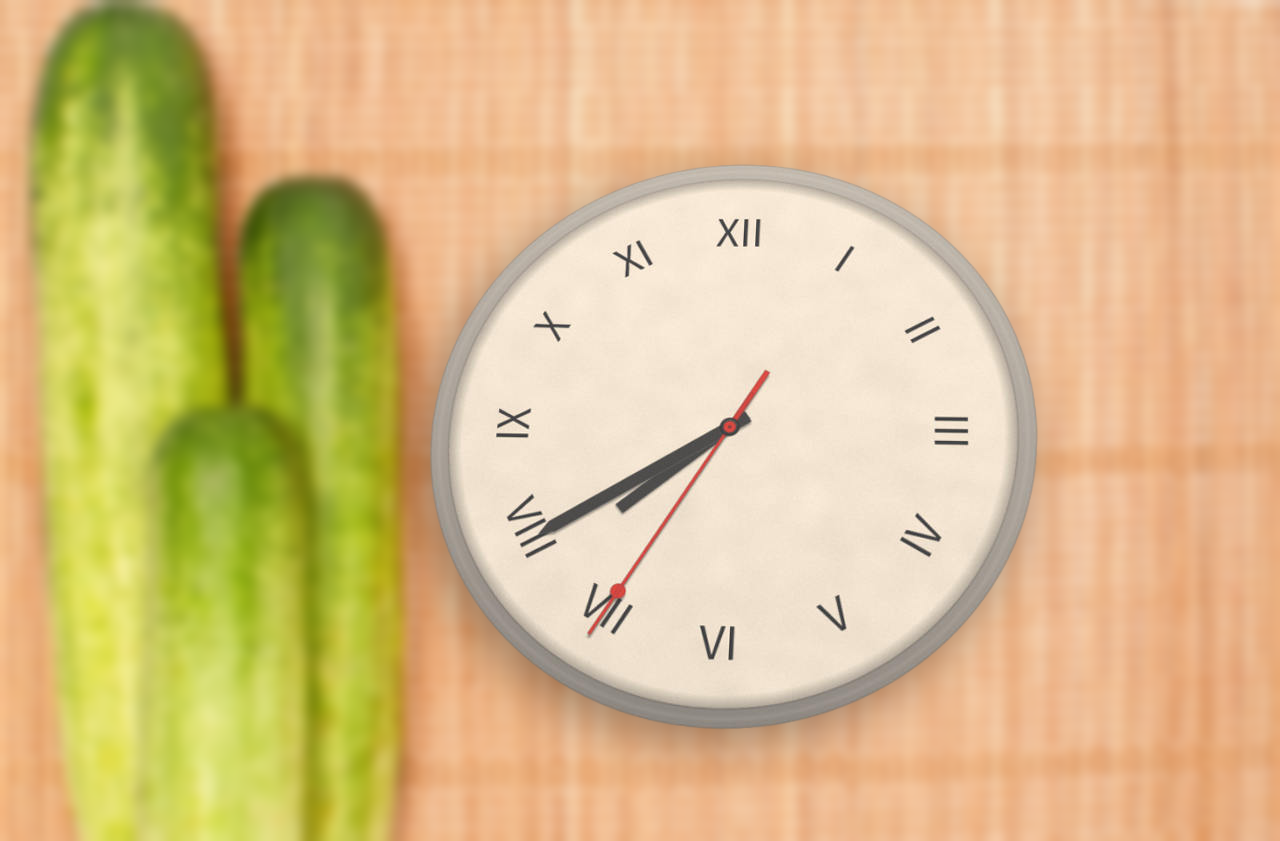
{"hour": 7, "minute": 39, "second": 35}
